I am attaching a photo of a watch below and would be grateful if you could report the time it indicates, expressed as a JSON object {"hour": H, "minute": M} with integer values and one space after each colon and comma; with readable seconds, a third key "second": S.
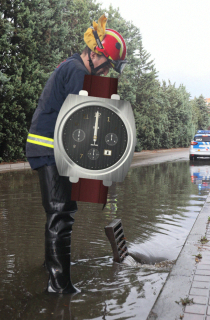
{"hour": 12, "minute": 0}
